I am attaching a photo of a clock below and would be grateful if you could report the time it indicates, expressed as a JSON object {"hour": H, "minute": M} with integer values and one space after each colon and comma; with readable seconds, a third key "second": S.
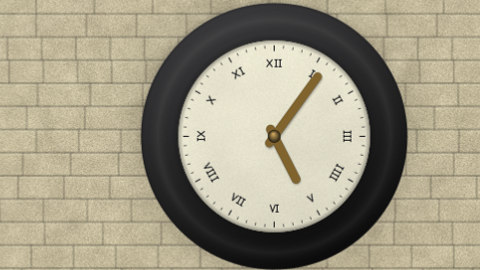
{"hour": 5, "minute": 6}
